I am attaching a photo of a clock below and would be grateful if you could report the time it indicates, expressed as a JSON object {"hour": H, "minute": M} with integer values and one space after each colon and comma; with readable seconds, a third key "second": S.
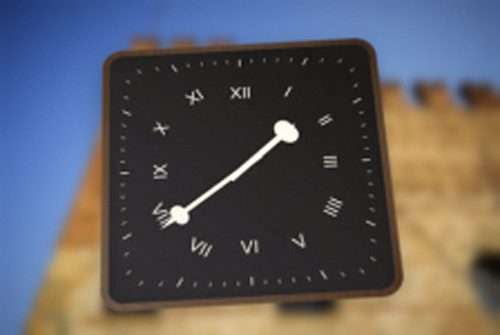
{"hour": 1, "minute": 39}
